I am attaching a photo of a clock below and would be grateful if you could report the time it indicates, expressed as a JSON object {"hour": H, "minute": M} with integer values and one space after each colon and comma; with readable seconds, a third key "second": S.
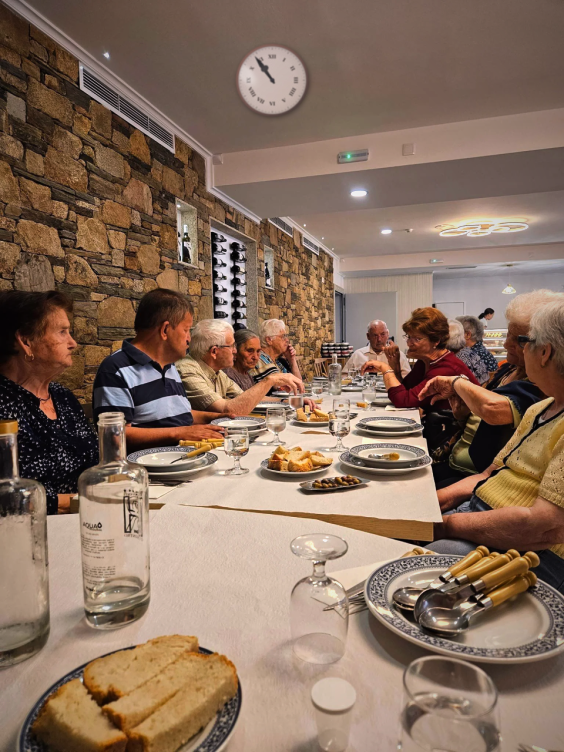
{"hour": 10, "minute": 54}
